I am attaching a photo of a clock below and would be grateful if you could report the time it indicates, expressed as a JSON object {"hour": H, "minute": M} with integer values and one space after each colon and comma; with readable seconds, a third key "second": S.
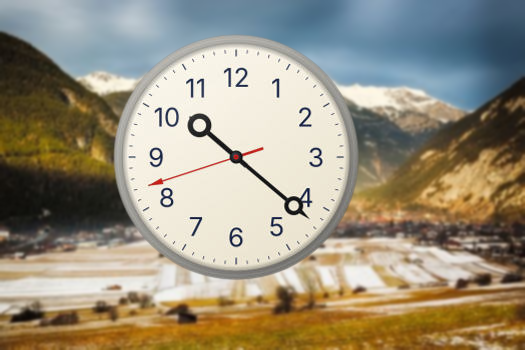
{"hour": 10, "minute": 21, "second": 42}
